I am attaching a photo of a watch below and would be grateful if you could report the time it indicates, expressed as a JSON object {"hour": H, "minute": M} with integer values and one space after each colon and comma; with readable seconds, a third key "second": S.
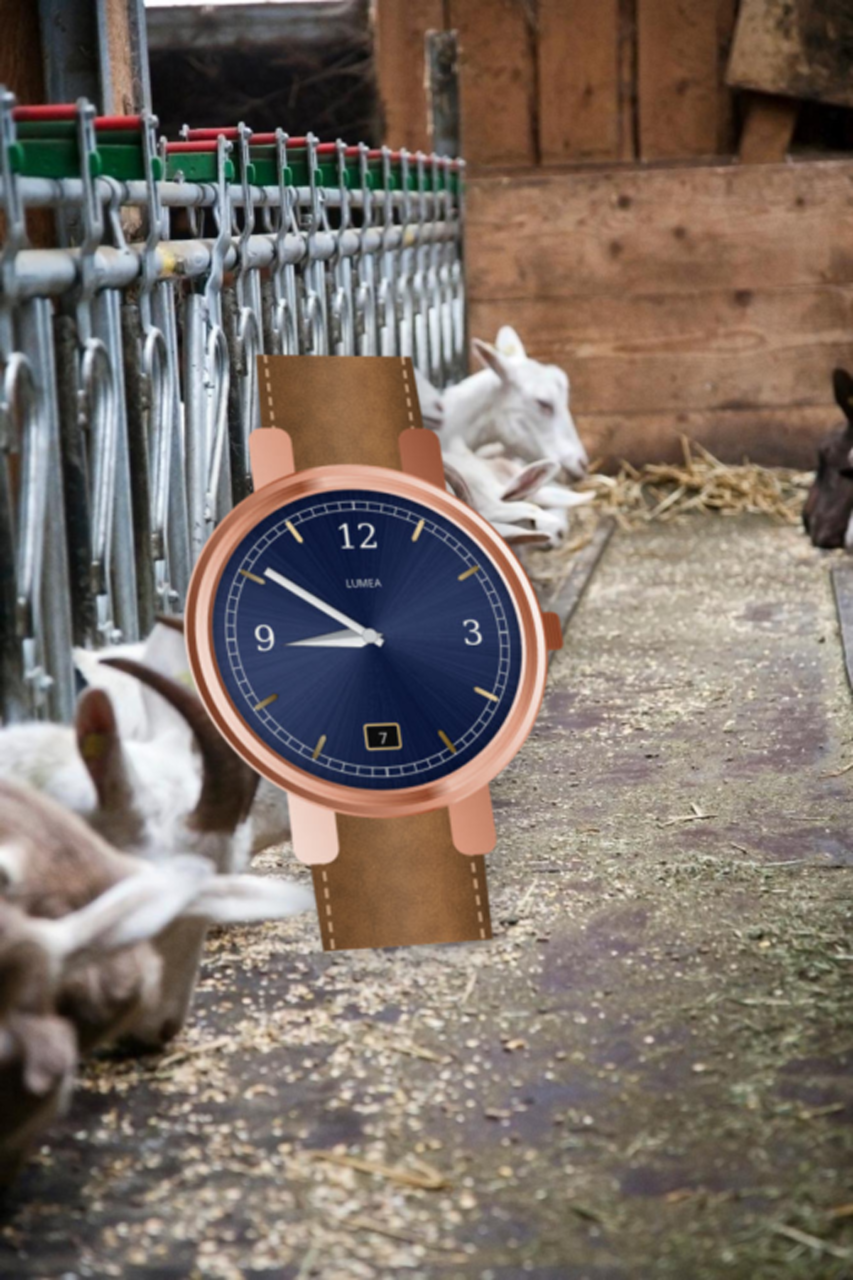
{"hour": 8, "minute": 51}
